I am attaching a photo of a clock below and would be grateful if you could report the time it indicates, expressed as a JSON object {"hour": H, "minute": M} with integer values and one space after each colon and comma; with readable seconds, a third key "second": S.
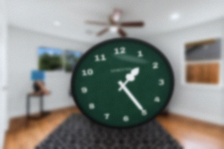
{"hour": 1, "minute": 25}
